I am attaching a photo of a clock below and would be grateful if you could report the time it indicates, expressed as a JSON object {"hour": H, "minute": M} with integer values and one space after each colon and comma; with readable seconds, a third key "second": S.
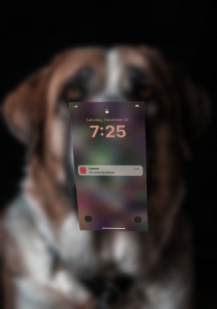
{"hour": 7, "minute": 25}
